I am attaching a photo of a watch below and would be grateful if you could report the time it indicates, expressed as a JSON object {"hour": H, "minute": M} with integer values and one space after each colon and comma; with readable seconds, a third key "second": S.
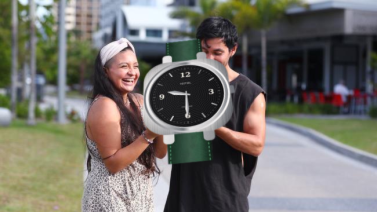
{"hour": 9, "minute": 30}
